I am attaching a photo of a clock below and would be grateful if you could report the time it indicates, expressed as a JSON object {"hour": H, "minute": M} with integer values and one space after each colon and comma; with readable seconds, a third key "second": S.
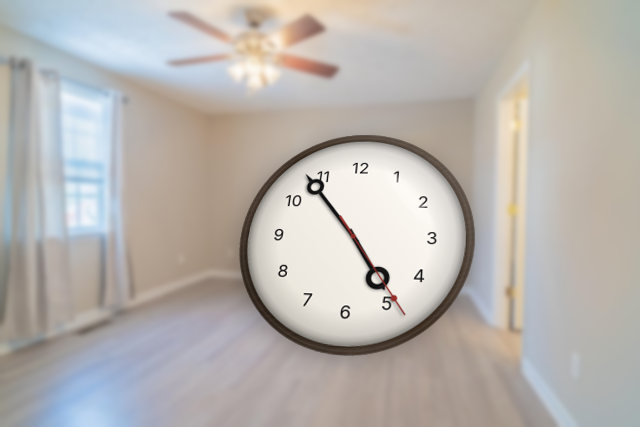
{"hour": 4, "minute": 53, "second": 24}
